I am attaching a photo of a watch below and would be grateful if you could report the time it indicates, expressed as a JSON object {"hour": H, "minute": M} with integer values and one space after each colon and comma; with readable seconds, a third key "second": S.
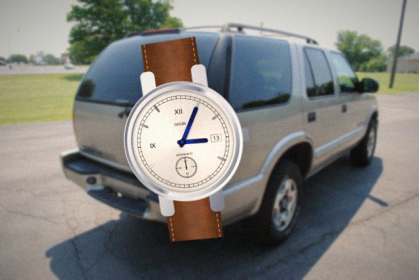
{"hour": 3, "minute": 5}
